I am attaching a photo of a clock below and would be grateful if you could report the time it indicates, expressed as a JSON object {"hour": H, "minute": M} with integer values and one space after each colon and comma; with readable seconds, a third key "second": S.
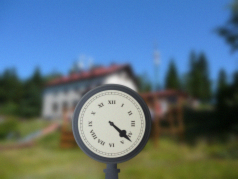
{"hour": 4, "minute": 22}
